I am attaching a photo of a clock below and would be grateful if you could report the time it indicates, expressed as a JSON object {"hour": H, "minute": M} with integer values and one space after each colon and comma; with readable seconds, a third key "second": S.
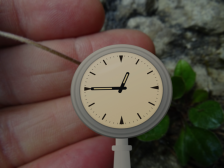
{"hour": 12, "minute": 45}
